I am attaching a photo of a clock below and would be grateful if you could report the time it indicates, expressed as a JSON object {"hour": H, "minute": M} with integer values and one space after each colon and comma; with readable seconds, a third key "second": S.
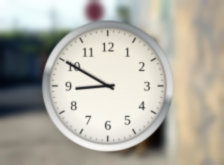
{"hour": 8, "minute": 50}
